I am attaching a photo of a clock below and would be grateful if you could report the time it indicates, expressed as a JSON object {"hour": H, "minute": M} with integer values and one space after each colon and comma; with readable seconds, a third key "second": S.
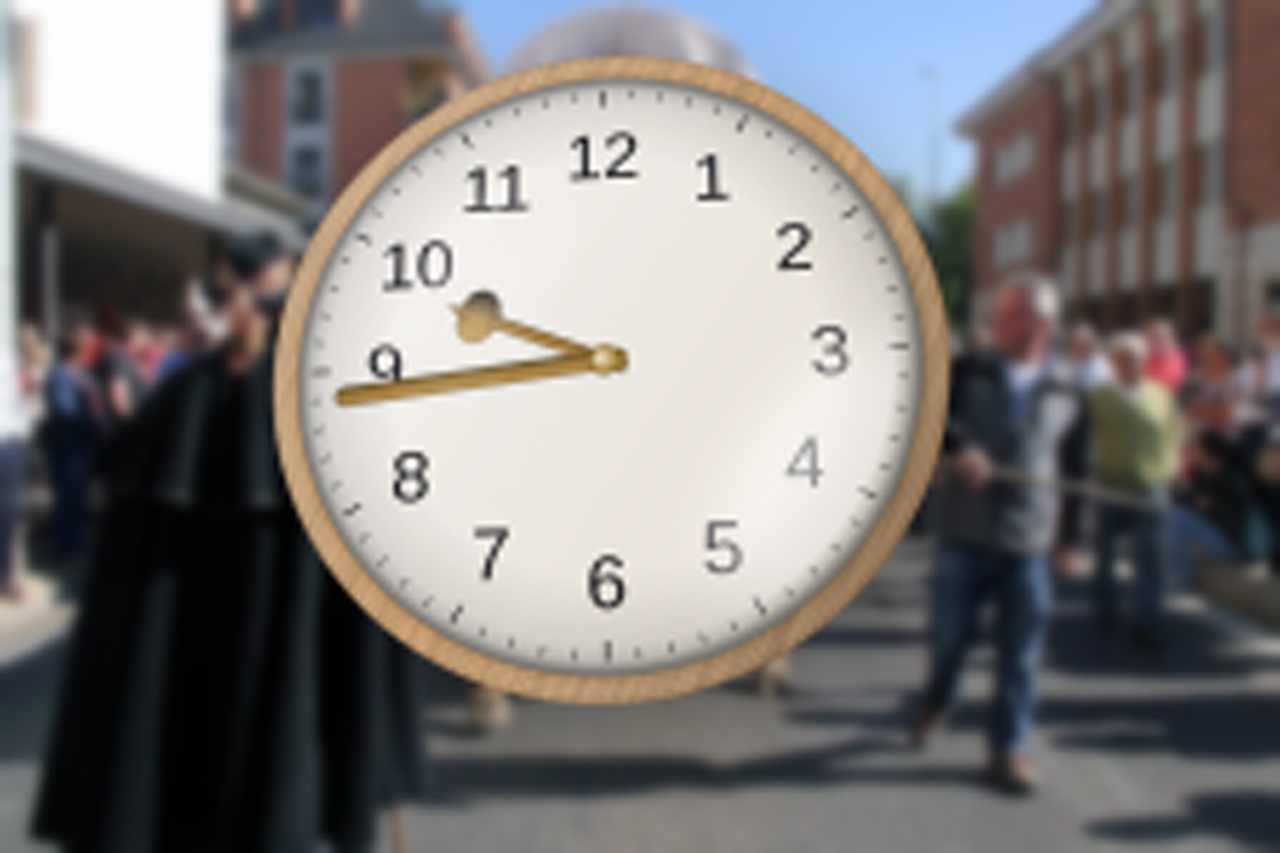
{"hour": 9, "minute": 44}
